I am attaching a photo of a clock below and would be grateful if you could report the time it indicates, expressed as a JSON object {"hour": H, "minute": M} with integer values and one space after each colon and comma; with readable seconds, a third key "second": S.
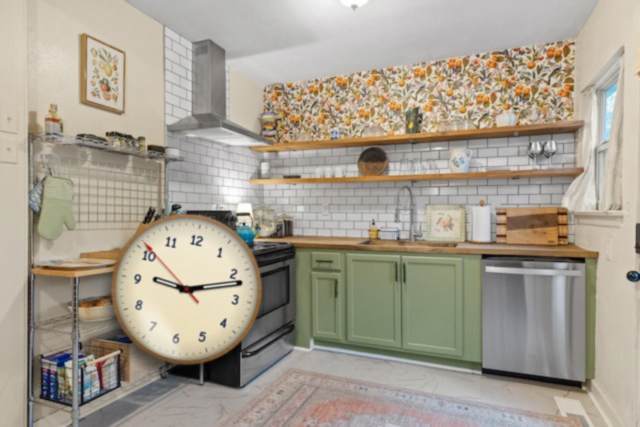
{"hour": 9, "minute": 11, "second": 51}
